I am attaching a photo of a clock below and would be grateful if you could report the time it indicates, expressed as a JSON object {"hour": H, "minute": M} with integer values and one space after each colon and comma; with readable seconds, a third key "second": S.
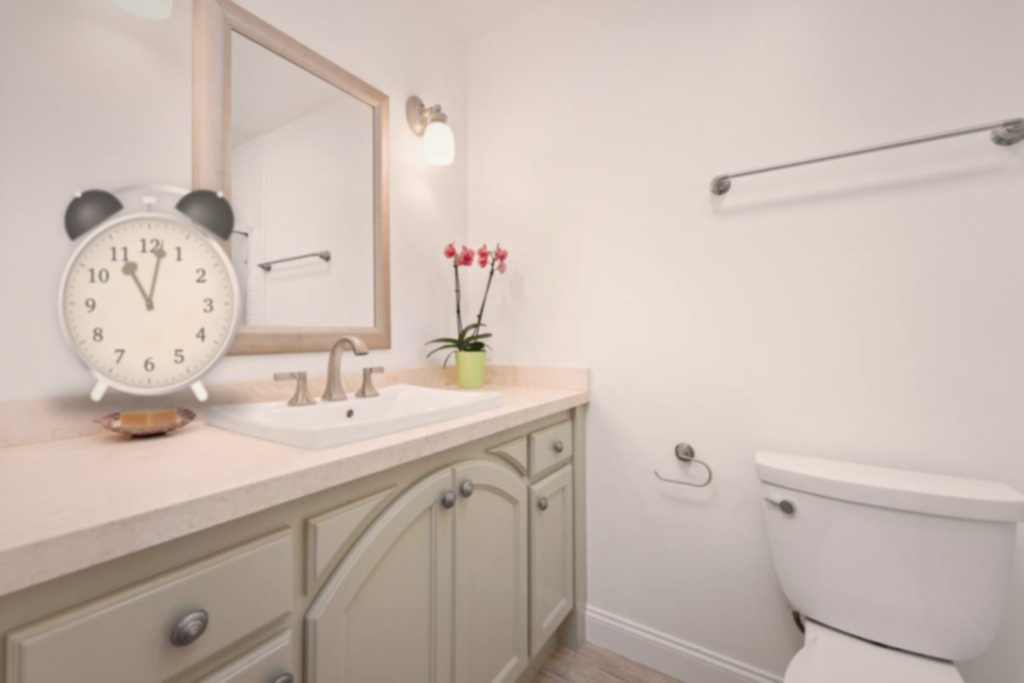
{"hour": 11, "minute": 2}
